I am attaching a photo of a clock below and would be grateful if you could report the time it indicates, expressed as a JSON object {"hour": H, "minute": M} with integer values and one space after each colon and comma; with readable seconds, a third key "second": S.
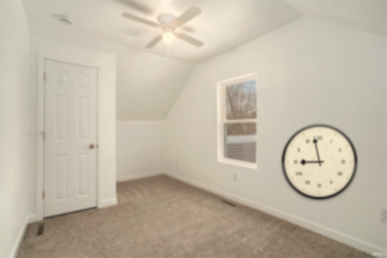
{"hour": 8, "minute": 58}
